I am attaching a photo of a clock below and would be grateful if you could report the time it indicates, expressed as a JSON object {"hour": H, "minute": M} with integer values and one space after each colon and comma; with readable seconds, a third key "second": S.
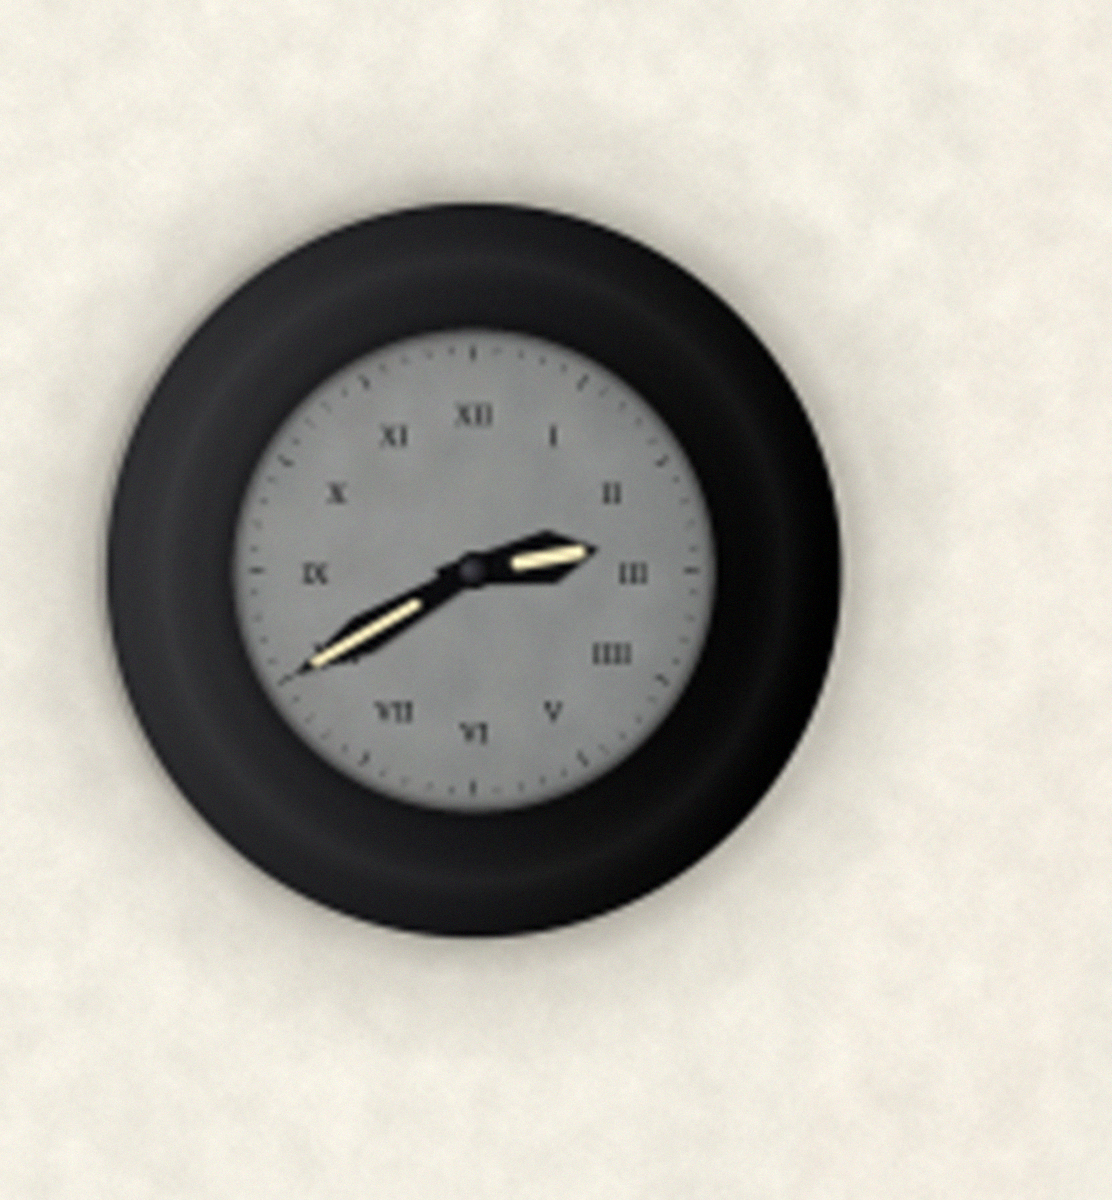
{"hour": 2, "minute": 40}
